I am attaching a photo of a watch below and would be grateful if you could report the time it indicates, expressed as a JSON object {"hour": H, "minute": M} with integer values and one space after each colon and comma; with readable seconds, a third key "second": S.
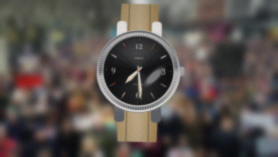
{"hour": 7, "minute": 29}
